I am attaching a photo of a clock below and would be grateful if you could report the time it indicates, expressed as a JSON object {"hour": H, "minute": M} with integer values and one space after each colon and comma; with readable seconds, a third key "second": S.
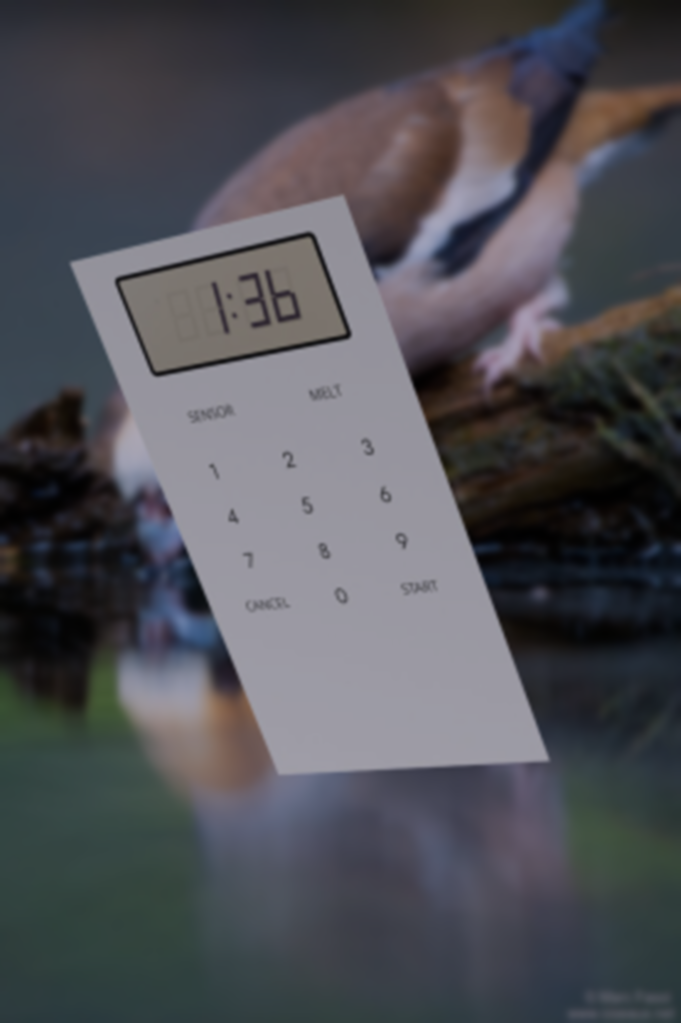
{"hour": 1, "minute": 36}
